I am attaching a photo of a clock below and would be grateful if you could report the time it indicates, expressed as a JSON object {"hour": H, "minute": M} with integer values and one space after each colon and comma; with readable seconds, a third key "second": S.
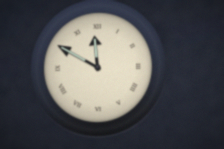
{"hour": 11, "minute": 50}
